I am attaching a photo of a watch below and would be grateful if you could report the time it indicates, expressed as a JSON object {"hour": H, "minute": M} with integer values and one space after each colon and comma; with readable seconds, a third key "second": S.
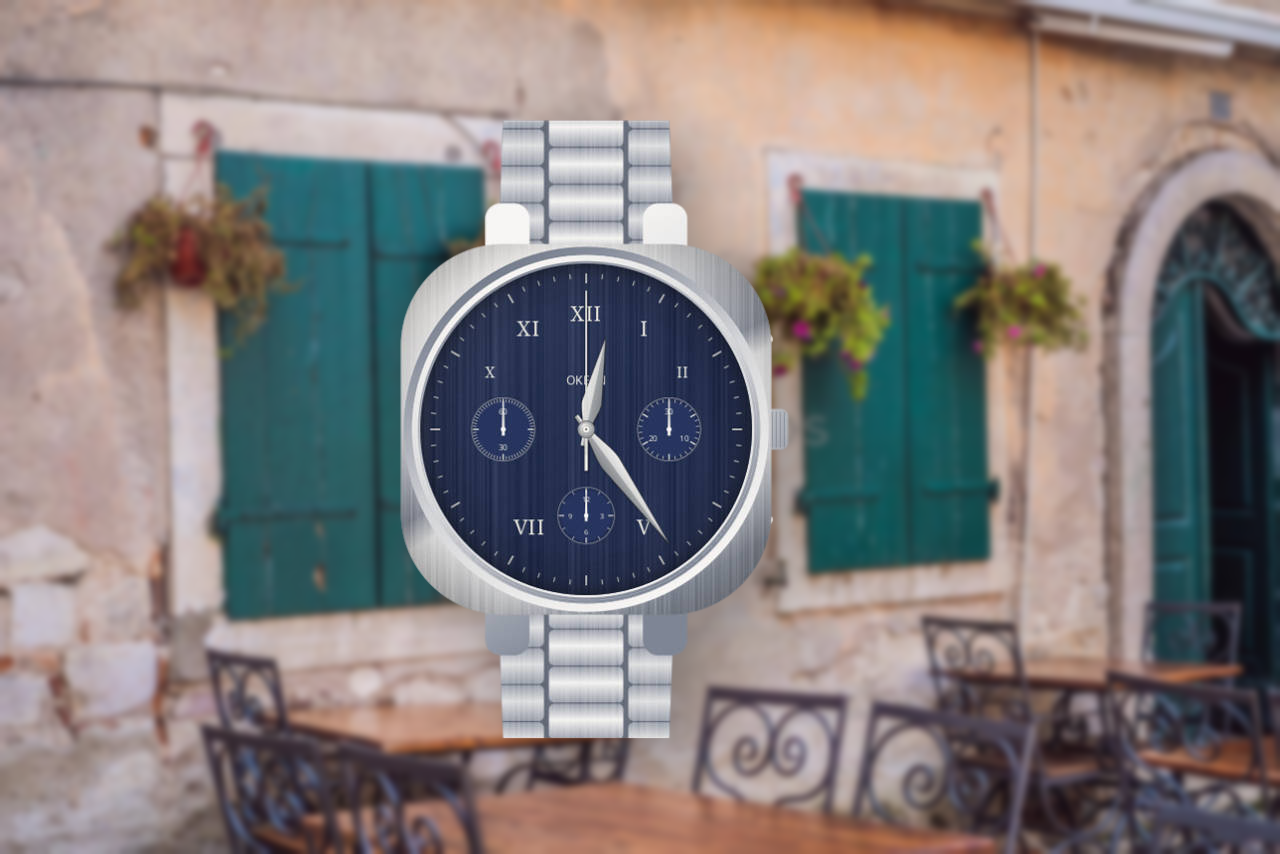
{"hour": 12, "minute": 24}
